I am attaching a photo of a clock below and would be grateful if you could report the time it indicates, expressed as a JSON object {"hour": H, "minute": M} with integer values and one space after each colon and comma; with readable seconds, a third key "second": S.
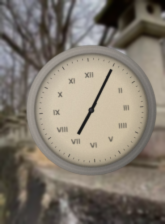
{"hour": 7, "minute": 5}
